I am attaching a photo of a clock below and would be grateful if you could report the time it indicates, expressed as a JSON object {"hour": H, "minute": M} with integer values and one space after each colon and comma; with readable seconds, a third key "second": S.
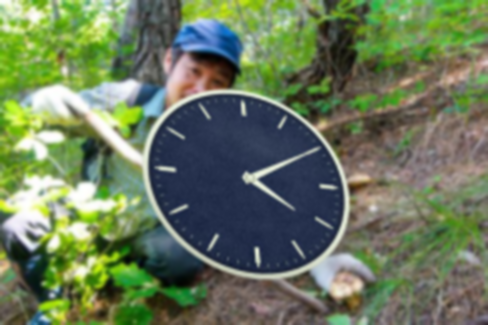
{"hour": 4, "minute": 10}
